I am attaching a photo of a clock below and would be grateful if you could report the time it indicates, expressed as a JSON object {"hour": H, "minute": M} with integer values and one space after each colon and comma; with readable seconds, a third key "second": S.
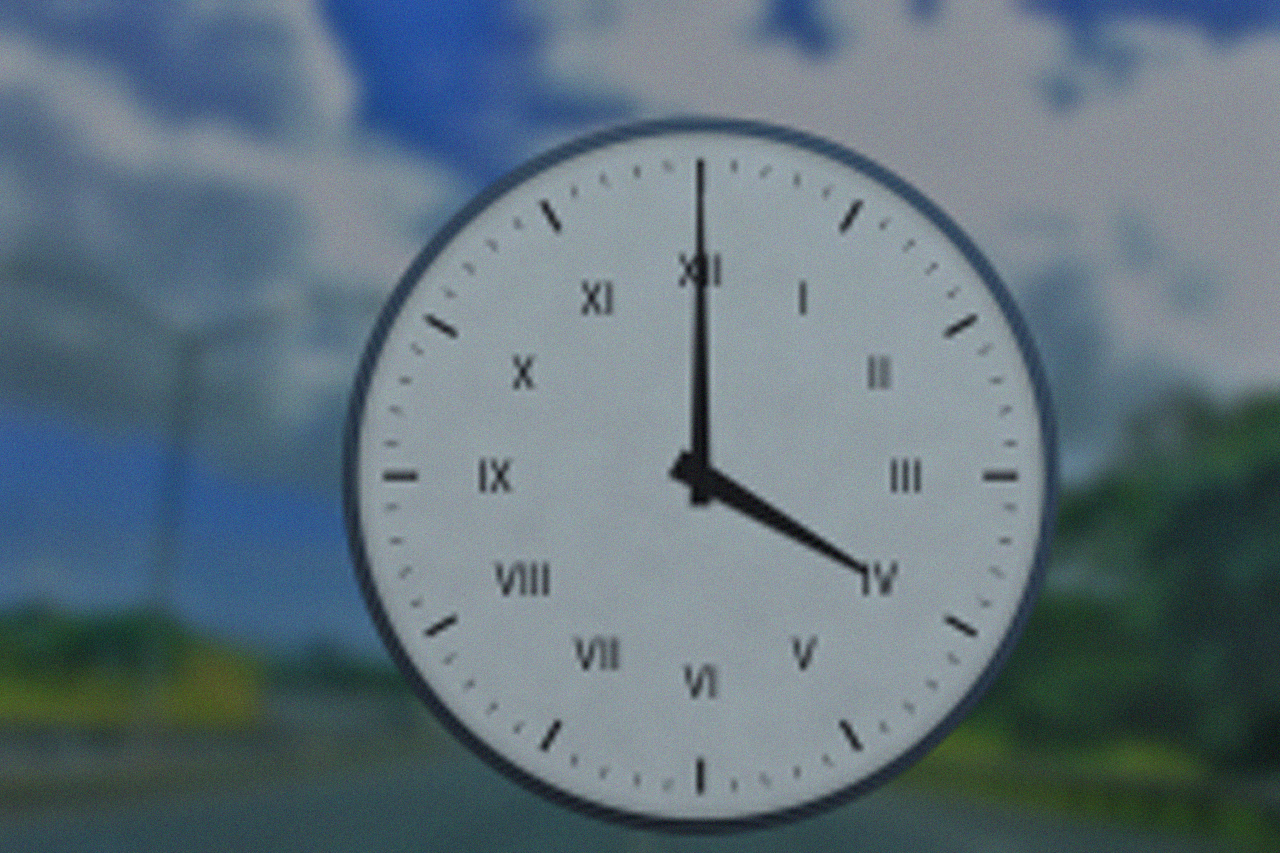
{"hour": 4, "minute": 0}
